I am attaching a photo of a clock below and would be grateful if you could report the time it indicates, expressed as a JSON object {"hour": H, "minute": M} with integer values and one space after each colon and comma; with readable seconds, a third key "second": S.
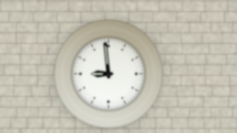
{"hour": 8, "minute": 59}
